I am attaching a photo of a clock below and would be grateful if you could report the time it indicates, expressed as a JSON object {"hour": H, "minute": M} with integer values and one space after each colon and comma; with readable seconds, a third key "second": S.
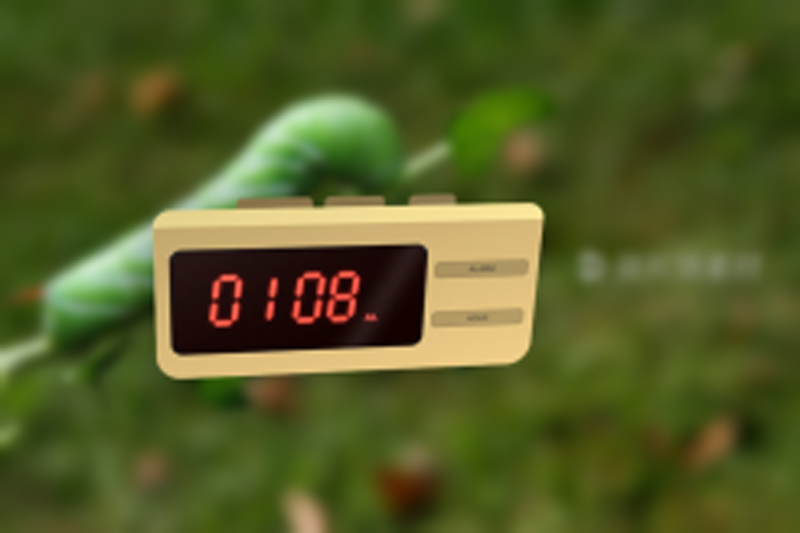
{"hour": 1, "minute": 8}
